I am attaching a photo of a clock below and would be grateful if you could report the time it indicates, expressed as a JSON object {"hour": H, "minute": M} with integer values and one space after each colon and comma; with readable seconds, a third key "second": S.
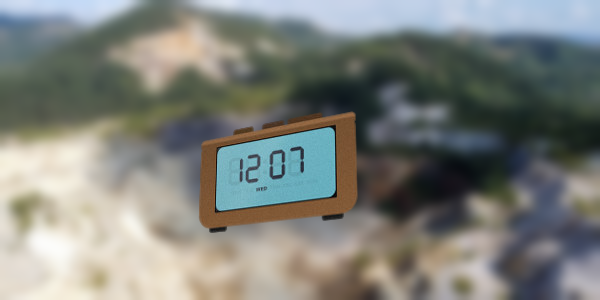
{"hour": 12, "minute": 7}
